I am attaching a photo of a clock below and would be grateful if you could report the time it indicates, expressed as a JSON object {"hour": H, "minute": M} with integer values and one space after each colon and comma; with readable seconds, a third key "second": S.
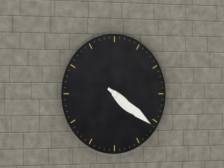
{"hour": 4, "minute": 21}
